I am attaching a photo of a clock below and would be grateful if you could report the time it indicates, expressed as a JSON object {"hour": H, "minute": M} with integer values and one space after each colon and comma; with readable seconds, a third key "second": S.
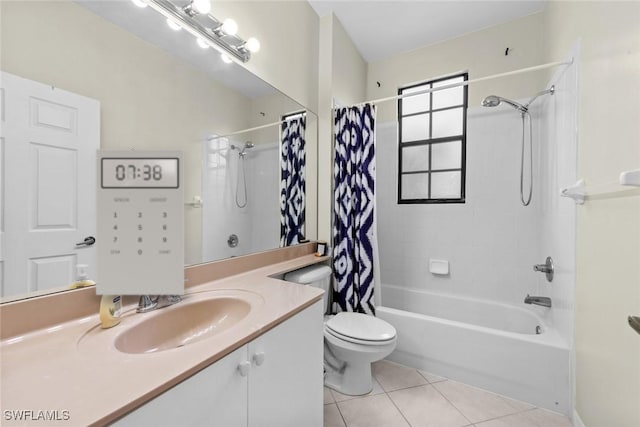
{"hour": 7, "minute": 38}
